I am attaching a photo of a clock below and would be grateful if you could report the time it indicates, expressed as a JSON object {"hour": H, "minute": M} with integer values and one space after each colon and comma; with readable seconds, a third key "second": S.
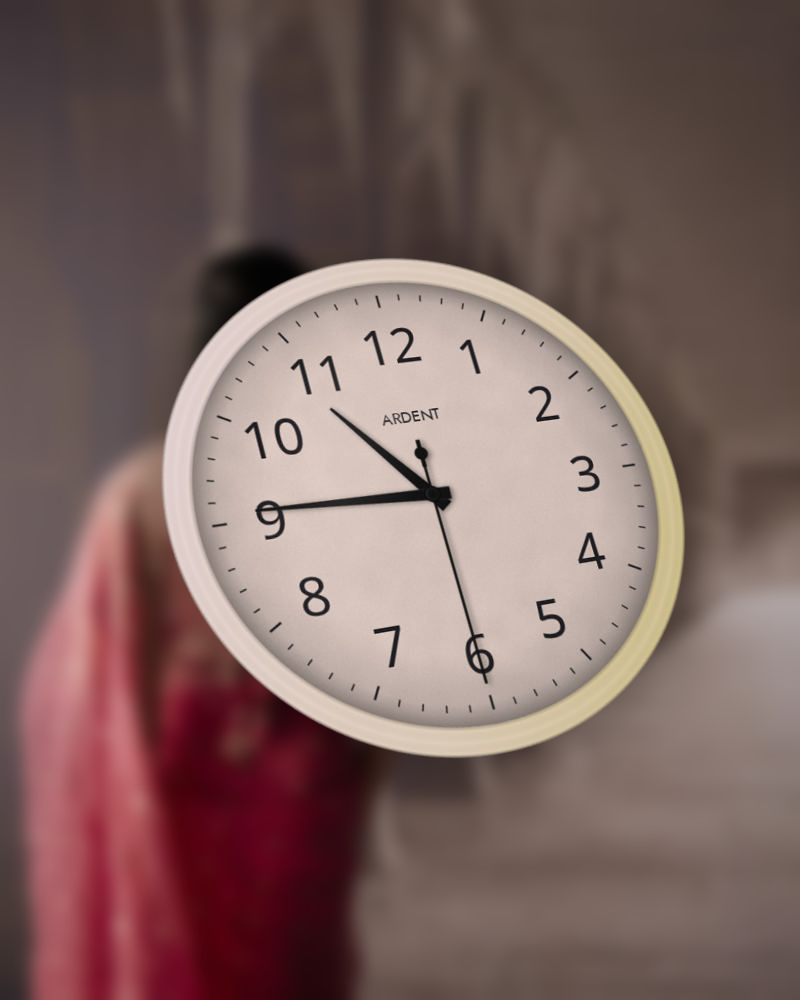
{"hour": 10, "minute": 45, "second": 30}
